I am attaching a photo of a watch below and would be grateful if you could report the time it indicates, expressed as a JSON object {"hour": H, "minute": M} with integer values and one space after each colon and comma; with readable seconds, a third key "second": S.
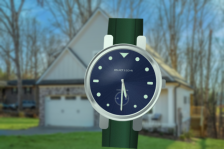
{"hour": 5, "minute": 30}
